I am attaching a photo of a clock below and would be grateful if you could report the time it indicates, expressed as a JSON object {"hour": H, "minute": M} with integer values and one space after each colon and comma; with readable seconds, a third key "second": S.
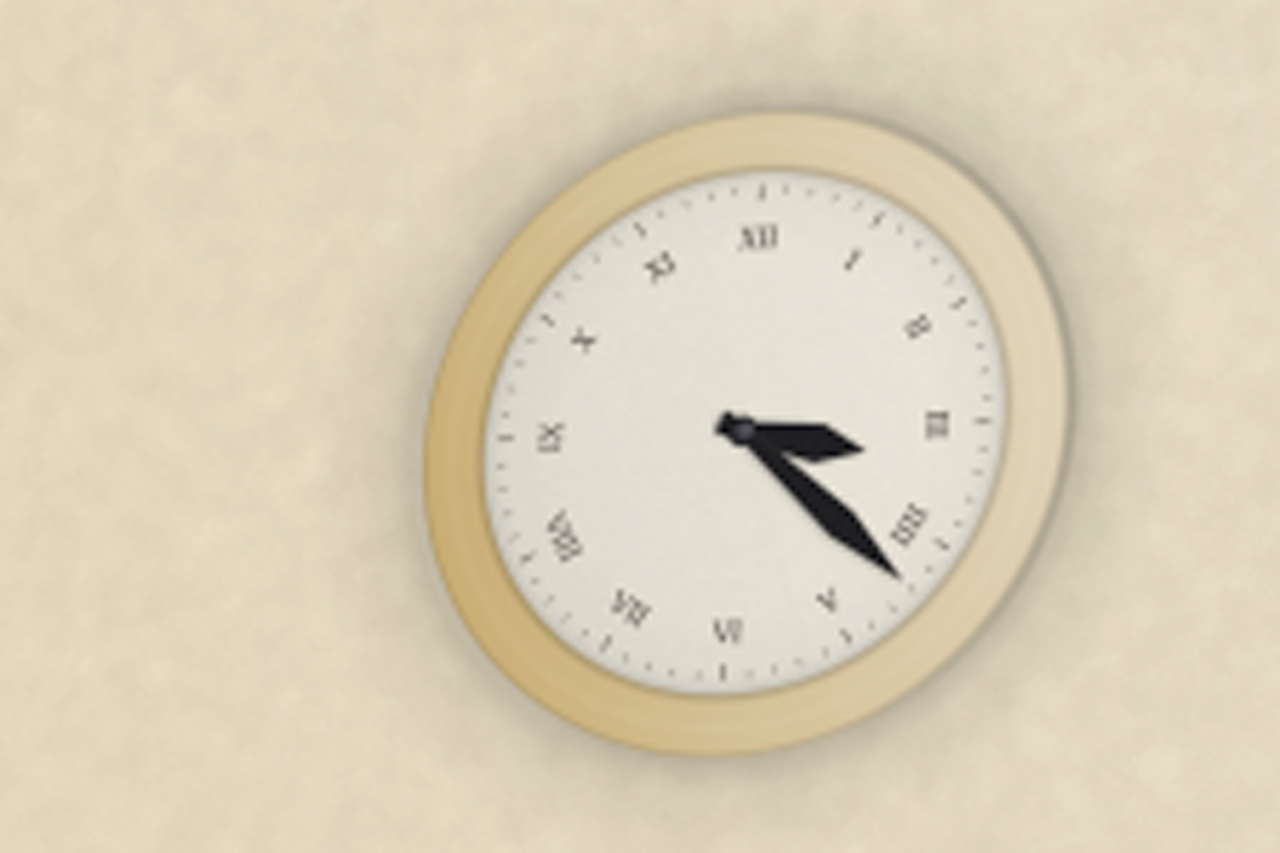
{"hour": 3, "minute": 22}
